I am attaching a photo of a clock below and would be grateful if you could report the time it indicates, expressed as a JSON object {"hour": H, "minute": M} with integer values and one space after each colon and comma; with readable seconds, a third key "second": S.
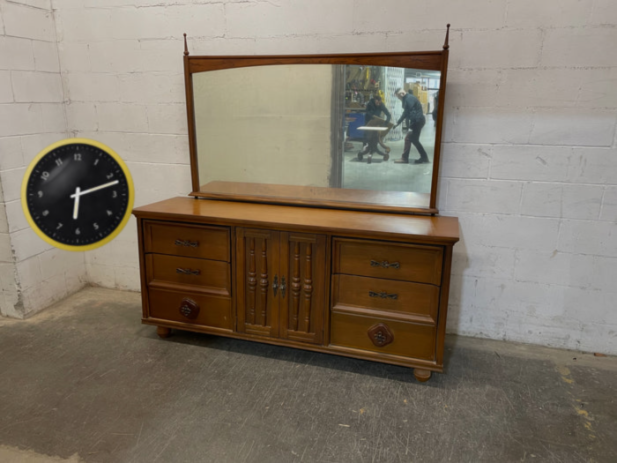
{"hour": 6, "minute": 12}
